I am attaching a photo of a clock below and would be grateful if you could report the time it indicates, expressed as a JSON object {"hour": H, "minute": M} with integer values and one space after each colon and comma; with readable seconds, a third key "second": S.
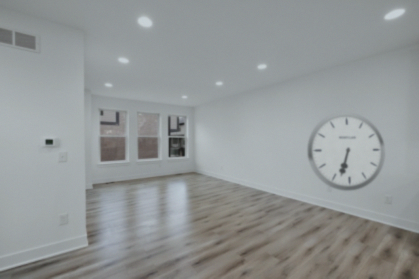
{"hour": 6, "minute": 33}
